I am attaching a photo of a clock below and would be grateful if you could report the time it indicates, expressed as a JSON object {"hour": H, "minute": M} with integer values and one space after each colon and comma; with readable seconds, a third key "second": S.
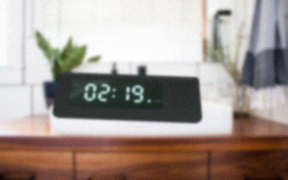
{"hour": 2, "minute": 19}
